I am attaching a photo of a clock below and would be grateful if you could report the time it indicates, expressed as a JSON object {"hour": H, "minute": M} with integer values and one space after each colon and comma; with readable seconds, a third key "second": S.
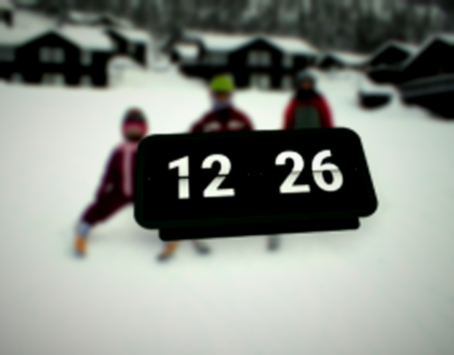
{"hour": 12, "minute": 26}
